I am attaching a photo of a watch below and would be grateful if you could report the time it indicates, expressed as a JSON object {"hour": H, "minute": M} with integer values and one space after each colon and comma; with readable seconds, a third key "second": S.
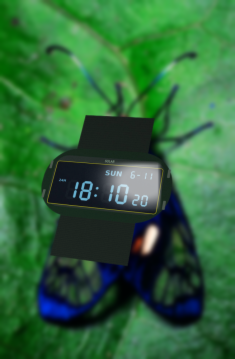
{"hour": 18, "minute": 10, "second": 20}
